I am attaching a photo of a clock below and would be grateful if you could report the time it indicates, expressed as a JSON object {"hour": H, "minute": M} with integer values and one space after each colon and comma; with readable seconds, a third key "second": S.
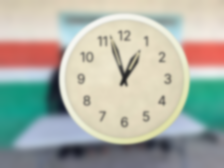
{"hour": 12, "minute": 57}
